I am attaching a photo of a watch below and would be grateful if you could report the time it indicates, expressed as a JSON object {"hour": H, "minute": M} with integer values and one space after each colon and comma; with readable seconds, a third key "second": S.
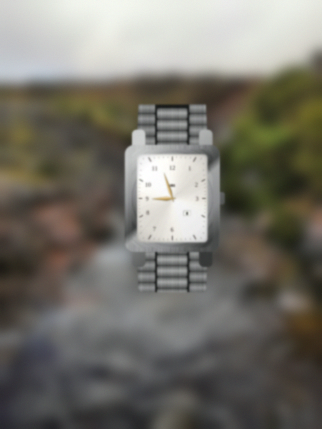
{"hour": 8, "minute": 57}
